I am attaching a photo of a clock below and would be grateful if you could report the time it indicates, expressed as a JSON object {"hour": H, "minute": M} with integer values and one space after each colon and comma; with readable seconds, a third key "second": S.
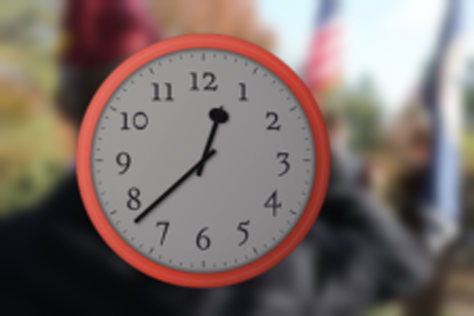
{"hour": 12, "minute": 38}
